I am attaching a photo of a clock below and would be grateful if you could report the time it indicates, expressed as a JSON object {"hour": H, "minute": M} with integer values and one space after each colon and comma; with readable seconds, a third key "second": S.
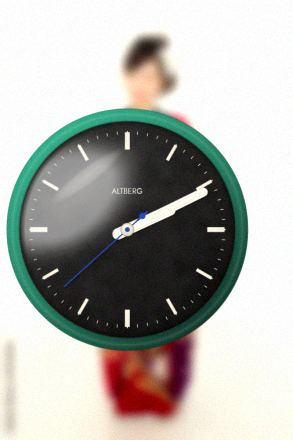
{"hour": 2, "minute": 10, "second": 38}
